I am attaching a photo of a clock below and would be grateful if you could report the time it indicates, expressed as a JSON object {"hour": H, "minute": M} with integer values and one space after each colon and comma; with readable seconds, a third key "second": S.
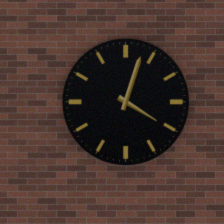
{"hour": 4, "minute": 3}
